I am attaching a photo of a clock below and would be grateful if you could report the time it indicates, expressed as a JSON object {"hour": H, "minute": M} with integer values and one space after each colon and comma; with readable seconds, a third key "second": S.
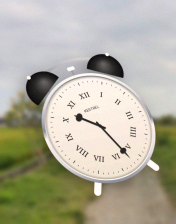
{"hour": 10, "minute": 27}
